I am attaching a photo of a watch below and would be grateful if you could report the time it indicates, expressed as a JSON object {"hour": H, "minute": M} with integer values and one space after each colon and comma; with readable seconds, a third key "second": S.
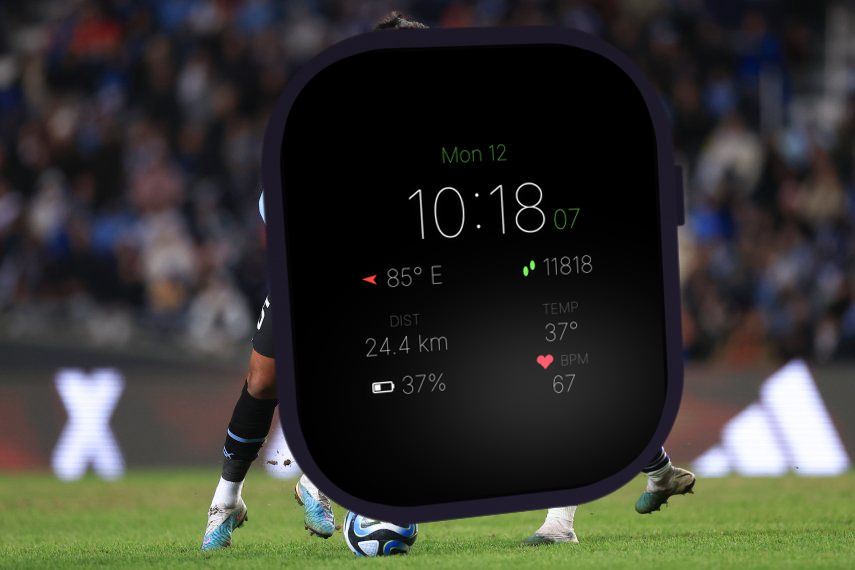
{"hour": 10, "minute": 18, "second": 7}
